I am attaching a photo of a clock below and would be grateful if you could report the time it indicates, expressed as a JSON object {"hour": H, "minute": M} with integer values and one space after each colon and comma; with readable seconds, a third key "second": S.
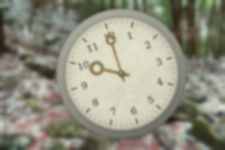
{"hour": 10, "minute": 0}
